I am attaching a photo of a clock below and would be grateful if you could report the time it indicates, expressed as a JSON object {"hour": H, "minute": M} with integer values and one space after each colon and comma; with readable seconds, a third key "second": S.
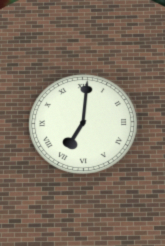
{"hour": 7, "minute": 1}
